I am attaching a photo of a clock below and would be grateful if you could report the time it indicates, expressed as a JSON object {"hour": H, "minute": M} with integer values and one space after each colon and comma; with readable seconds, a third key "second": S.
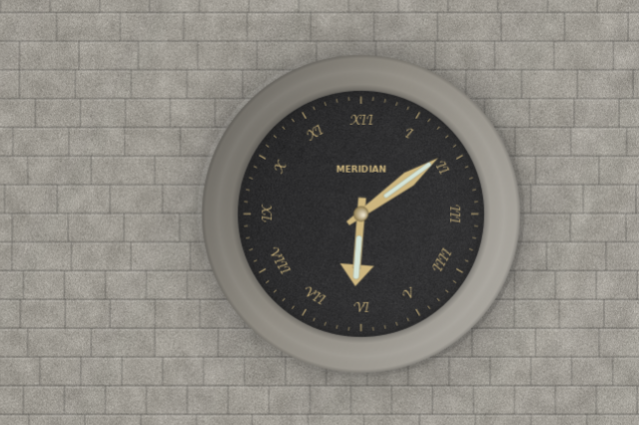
{"hour": 6, "minute": 9}
